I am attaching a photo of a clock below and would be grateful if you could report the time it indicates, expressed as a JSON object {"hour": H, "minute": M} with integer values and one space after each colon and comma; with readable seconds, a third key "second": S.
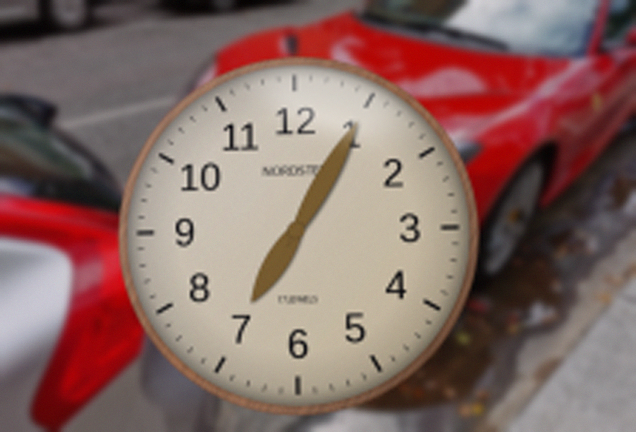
{"hour": 7, "minute": 5}
